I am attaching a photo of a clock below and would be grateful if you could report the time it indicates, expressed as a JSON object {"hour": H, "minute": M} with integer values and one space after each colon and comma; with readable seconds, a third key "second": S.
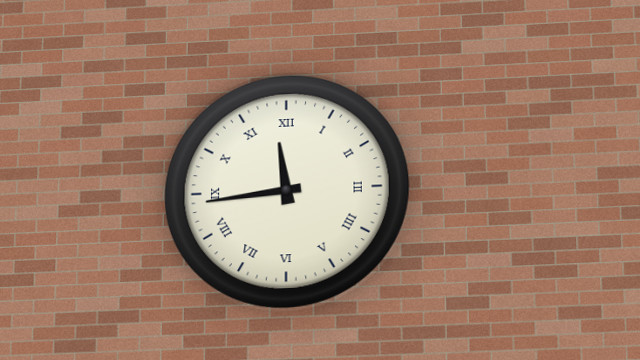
{"hour": 11, "minute": 44}
